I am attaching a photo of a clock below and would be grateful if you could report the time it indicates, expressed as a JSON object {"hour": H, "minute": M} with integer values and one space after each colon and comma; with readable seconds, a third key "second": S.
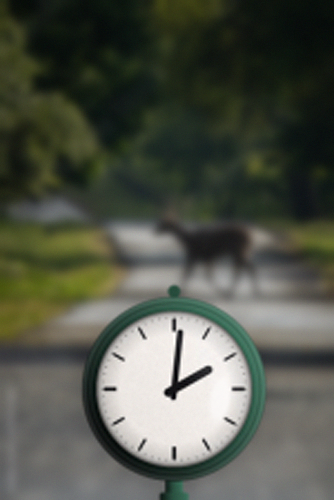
{"hour": 2, "minute": 1}
